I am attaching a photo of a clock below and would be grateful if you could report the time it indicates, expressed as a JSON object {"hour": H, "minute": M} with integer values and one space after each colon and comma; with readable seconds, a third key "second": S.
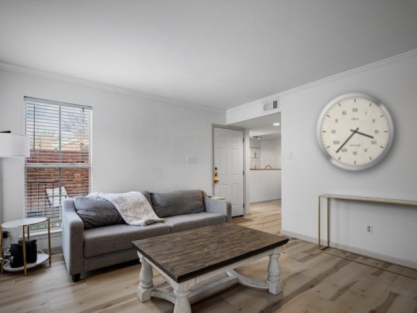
{"hour": 3, "minute": 37}
